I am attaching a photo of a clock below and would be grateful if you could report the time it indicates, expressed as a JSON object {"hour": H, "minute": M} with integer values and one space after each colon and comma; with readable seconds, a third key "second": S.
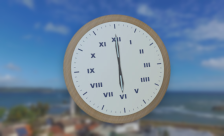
{"hour": 6, "minute": 0}
